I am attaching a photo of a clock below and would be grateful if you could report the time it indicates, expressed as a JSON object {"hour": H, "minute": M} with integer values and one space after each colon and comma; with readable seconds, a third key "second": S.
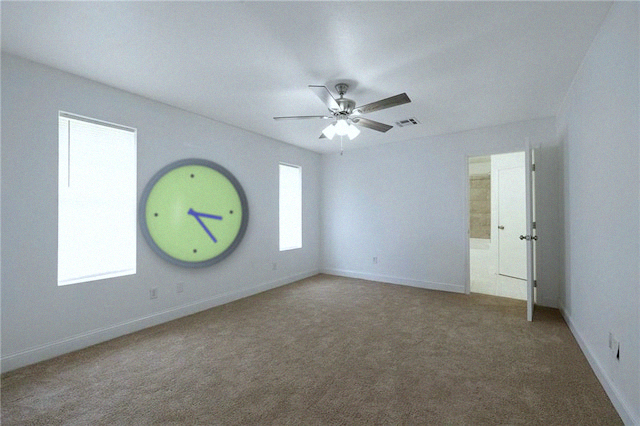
{"hour": 3, "minute": 24}
